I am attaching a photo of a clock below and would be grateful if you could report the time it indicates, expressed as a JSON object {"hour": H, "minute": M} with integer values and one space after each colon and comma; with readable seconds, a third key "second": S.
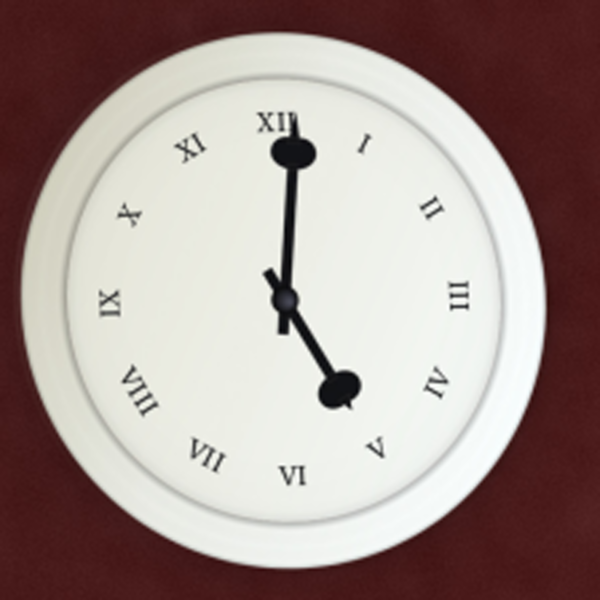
{"hour": 5, "minute": 1}
